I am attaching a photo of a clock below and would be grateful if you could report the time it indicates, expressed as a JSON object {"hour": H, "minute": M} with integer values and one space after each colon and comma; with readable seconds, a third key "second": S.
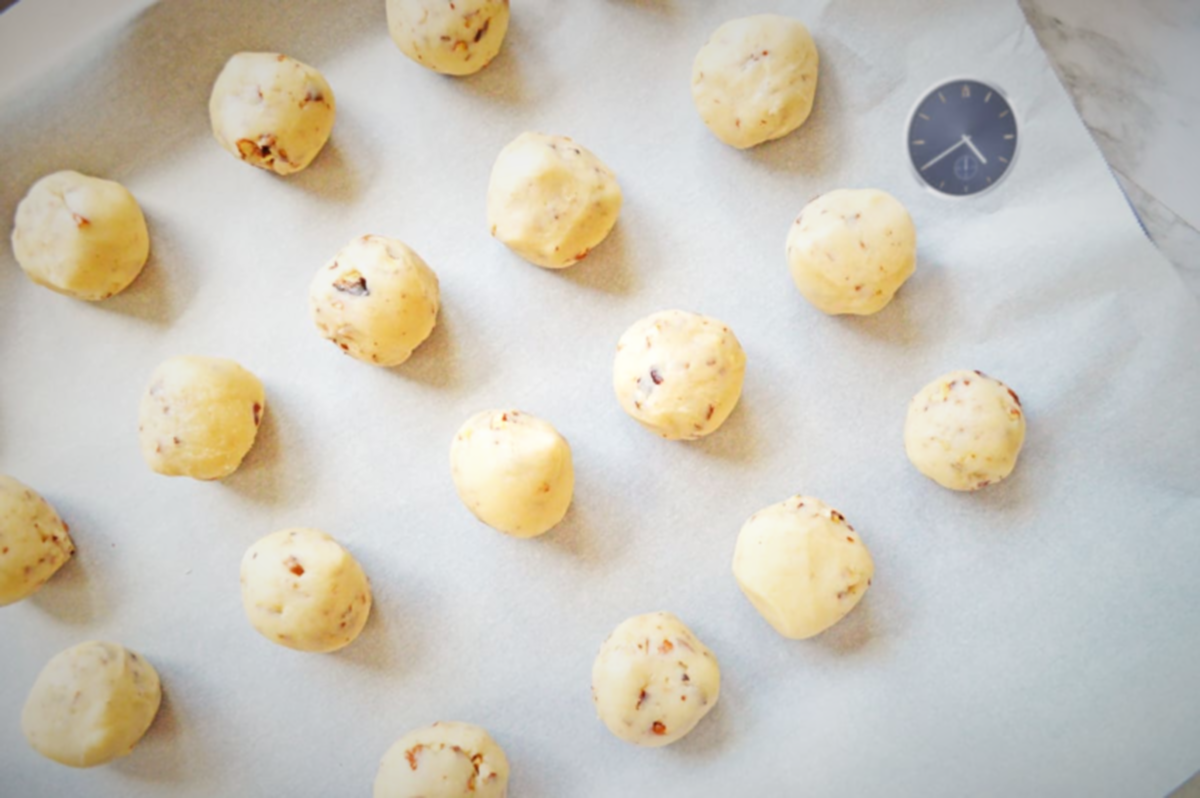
{"hour": 4, "minute": 40}
